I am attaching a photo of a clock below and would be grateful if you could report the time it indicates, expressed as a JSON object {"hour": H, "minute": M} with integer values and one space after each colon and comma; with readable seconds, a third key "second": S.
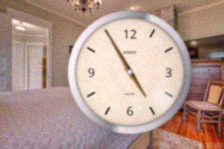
{"hour": 4, "minute": 55}
